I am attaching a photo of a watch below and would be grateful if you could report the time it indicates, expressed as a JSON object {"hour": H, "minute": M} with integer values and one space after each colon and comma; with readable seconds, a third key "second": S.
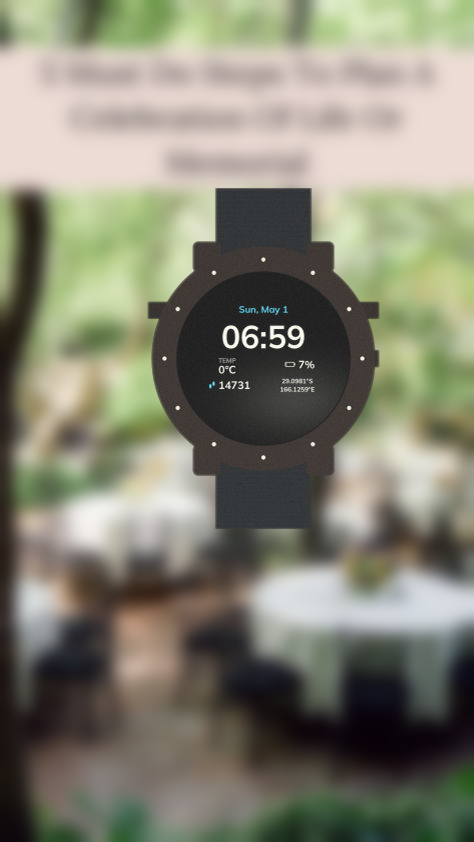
{"hour": 6, "minute": 59}
